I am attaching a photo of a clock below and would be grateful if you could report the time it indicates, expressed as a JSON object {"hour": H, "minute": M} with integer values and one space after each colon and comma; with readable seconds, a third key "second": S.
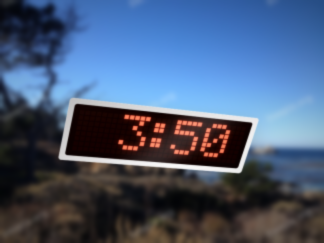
{"hour": 3, "minute": 50}
